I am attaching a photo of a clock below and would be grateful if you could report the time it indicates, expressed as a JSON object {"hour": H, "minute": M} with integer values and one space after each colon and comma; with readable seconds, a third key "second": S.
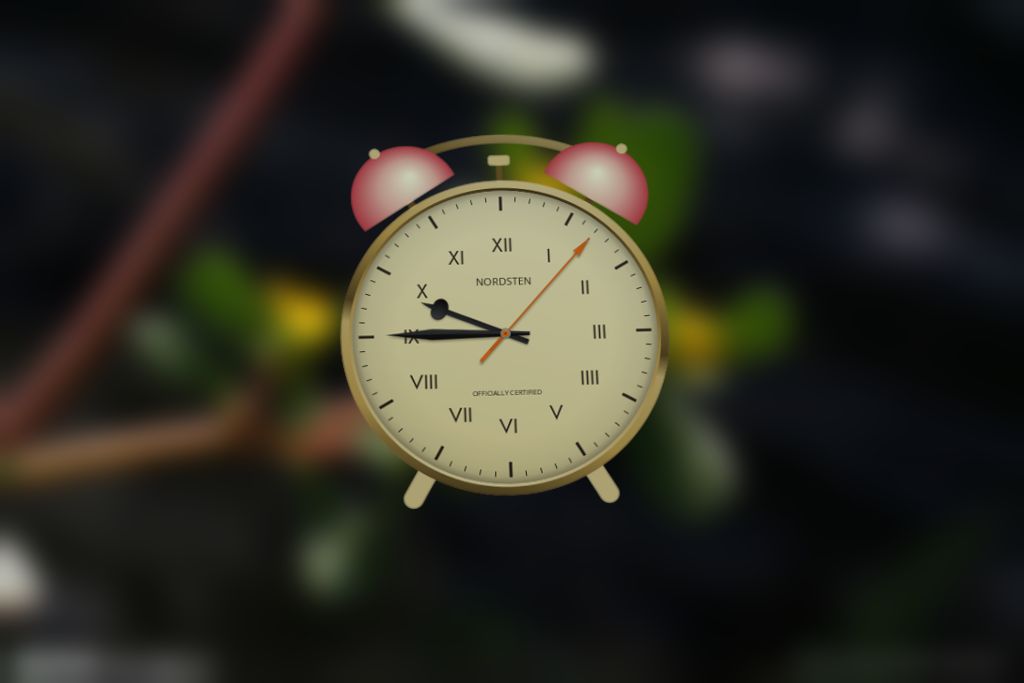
{"hour": 9, "minute": 45, "second": 7}
